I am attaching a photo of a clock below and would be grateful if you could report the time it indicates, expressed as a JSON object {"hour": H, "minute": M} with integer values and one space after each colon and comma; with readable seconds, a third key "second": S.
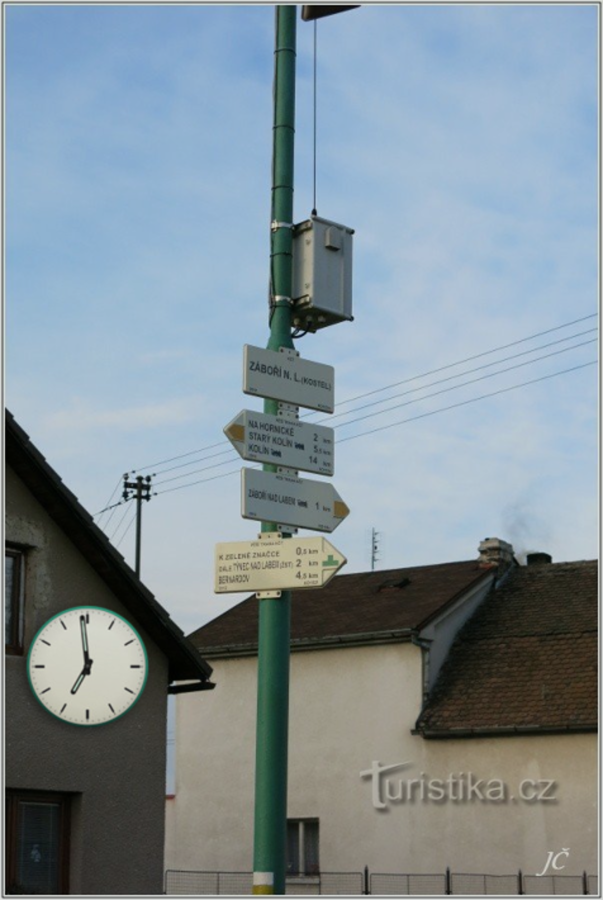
{"hour": 6, "minute": 59}
